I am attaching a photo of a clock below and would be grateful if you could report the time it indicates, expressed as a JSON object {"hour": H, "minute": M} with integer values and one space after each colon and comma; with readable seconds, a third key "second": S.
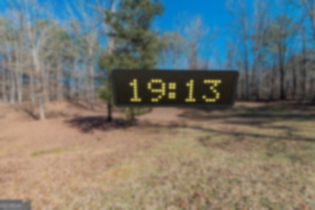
{"hour": 19, "minute": 13}
